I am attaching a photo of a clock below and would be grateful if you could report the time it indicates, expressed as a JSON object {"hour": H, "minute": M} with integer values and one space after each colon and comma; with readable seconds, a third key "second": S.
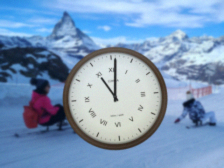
{"hour": 11, "minute": 1}
